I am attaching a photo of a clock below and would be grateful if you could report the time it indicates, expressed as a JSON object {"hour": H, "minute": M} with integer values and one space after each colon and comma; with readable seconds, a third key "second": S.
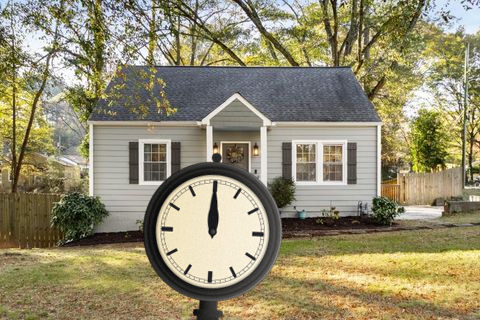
{"hour": 12, "minute": 0}
